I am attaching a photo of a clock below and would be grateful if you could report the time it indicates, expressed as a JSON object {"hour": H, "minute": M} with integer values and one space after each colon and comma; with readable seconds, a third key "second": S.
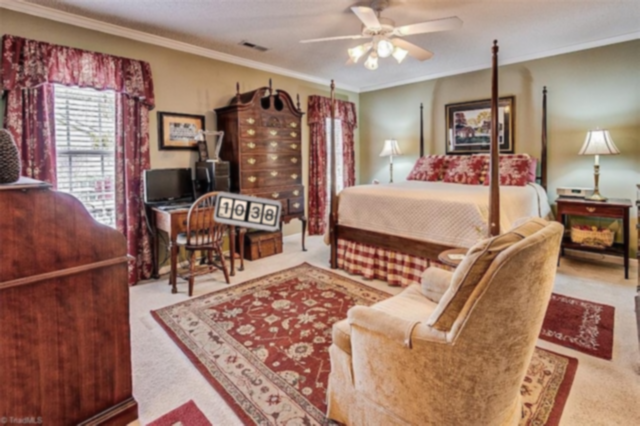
{"hour": 10, "minute": 38}
